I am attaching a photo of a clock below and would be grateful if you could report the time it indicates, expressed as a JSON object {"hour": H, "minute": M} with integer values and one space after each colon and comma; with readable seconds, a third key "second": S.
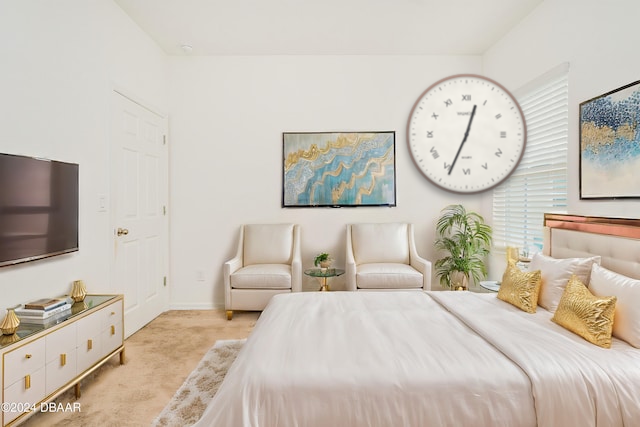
{"hour": 12, "minute": 34}
